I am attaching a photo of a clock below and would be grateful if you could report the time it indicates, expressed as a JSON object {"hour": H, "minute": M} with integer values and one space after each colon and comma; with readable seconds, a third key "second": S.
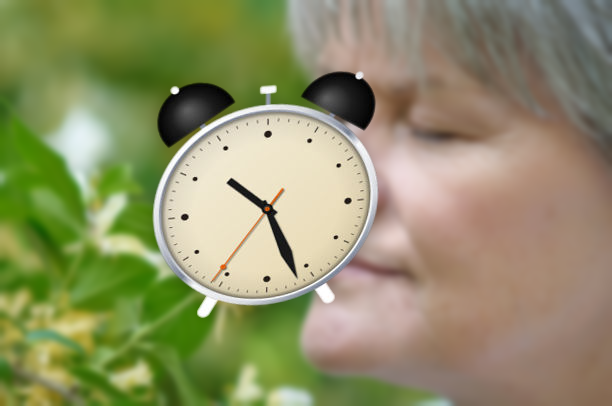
{"hour": 10, "minute": 26, "second": 36}
